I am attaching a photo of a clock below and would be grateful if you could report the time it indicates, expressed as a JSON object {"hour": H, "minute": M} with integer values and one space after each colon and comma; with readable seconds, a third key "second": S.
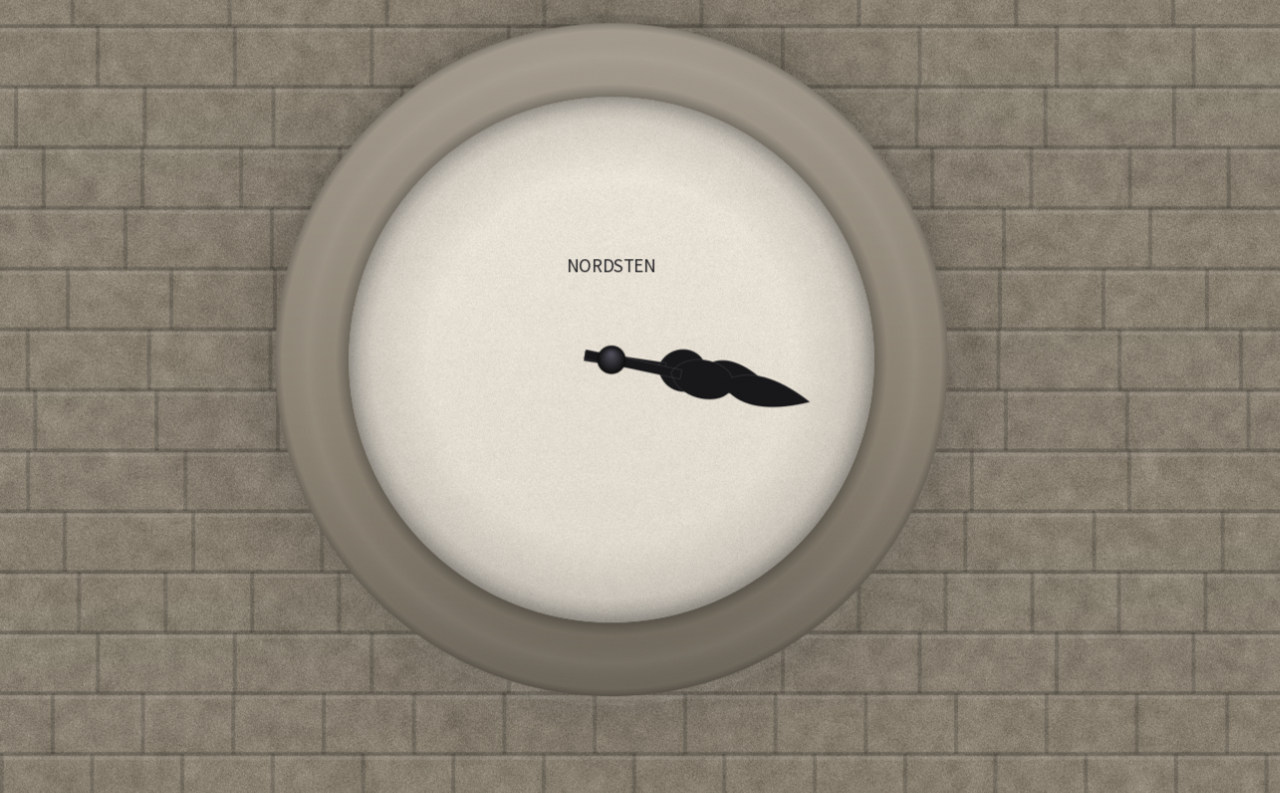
{"hour": 3, "minute": 17}
